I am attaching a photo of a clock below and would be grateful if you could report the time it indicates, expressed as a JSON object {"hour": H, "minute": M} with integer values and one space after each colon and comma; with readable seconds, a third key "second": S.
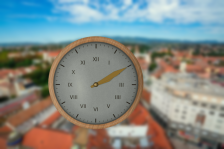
{"hour": 2, "minute": 10}
